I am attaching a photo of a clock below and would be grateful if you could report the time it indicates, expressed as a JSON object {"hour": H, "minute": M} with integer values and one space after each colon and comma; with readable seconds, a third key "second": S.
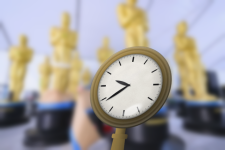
{"hour": 9, "minute": 39}
